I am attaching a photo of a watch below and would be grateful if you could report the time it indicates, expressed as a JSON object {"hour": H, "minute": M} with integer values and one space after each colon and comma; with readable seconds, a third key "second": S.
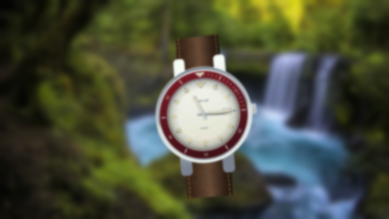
{"hour": 11, "minute": 15}
